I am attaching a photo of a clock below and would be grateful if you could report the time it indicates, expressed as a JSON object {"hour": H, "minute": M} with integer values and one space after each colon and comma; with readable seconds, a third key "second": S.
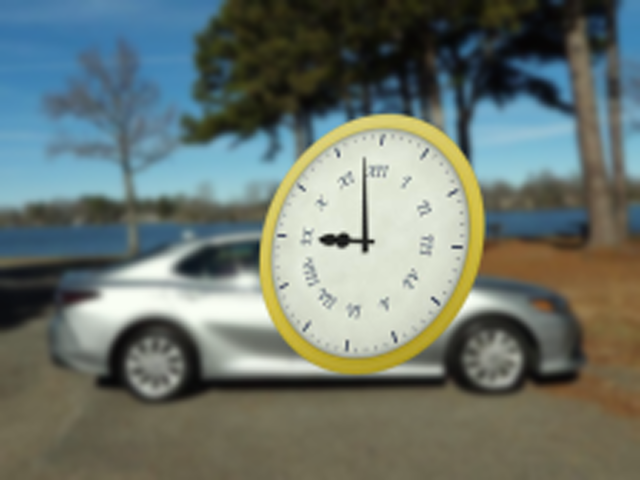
{"hour": 8, "minute": 58}
